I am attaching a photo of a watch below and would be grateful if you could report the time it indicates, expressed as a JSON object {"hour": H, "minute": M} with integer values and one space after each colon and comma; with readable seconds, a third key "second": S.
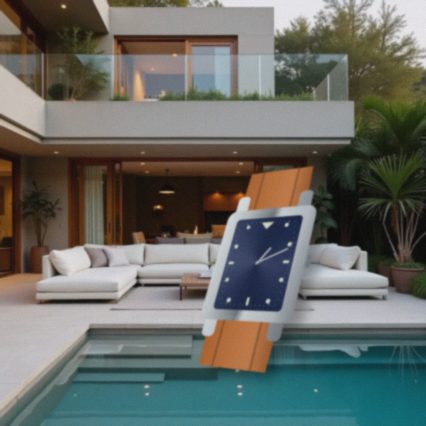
{"hour": 1, "minute": 11}
